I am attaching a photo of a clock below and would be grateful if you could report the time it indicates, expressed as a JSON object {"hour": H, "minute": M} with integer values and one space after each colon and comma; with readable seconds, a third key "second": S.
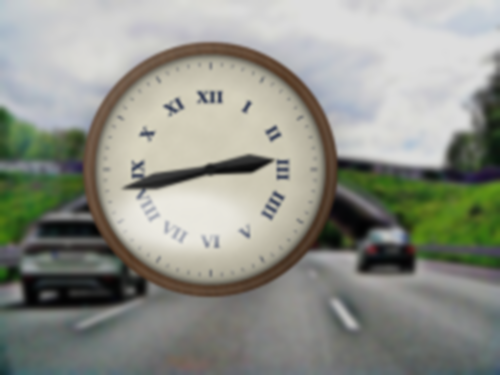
{"hour": 2, "minute": 43}
